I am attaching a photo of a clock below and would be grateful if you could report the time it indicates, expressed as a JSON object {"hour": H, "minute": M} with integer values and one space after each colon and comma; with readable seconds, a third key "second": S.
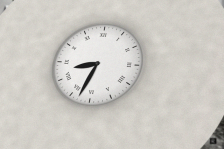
{"hour": 8, "minute": 33}
